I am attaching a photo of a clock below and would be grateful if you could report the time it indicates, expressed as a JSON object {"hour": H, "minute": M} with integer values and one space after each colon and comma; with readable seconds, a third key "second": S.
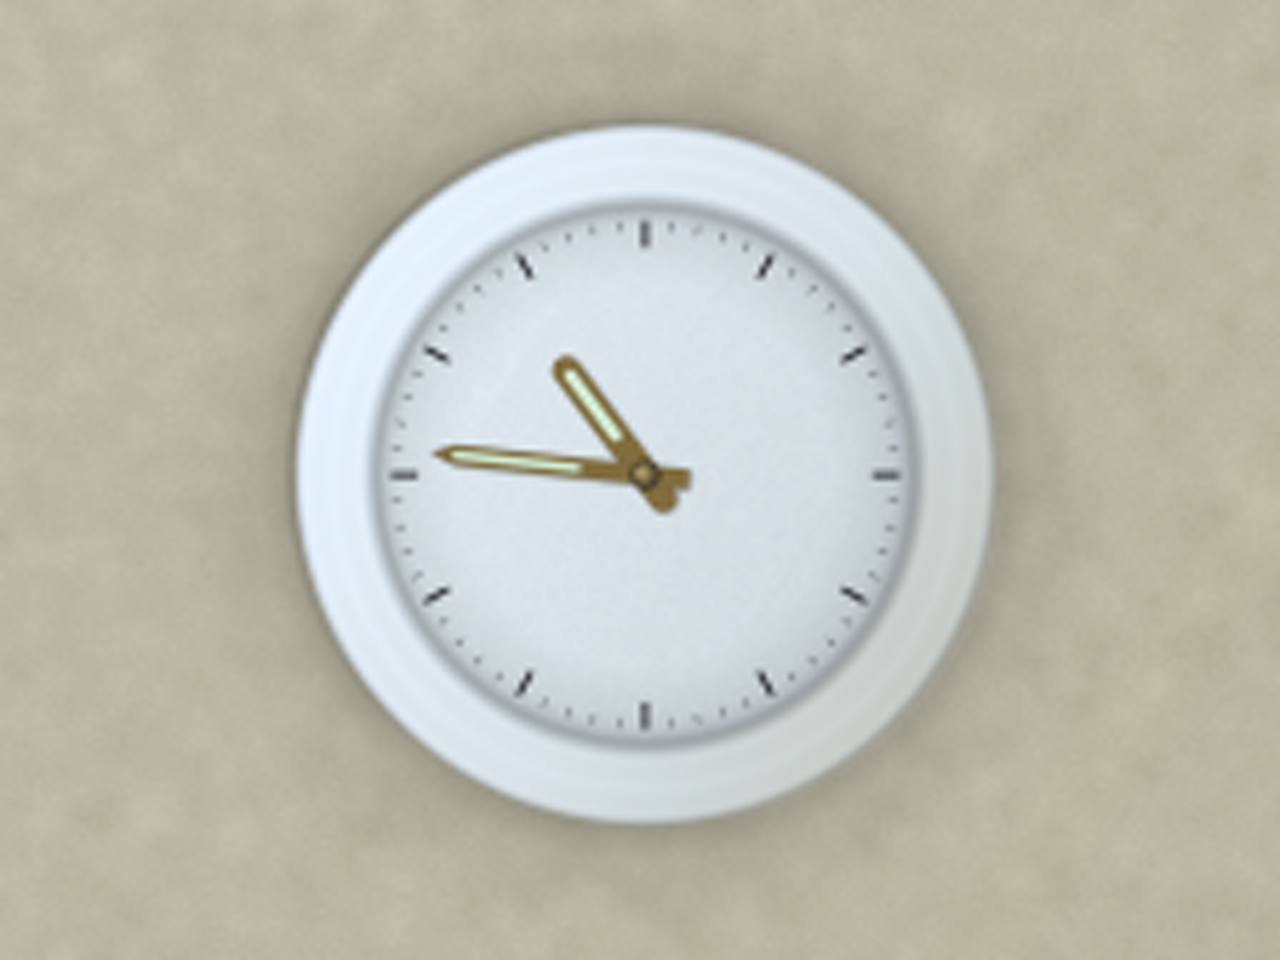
{"hour": 10, "minute": 46}
